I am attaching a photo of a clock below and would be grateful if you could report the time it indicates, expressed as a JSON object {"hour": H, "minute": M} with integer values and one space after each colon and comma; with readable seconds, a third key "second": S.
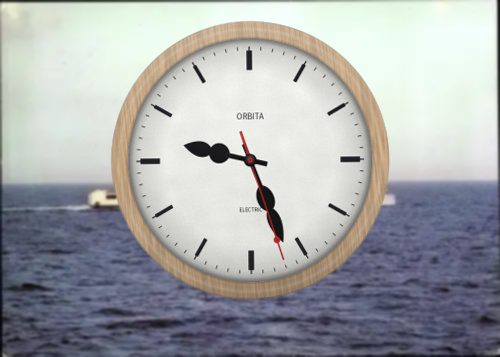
{"hour": 9, "minute": 26, "second": 27}
